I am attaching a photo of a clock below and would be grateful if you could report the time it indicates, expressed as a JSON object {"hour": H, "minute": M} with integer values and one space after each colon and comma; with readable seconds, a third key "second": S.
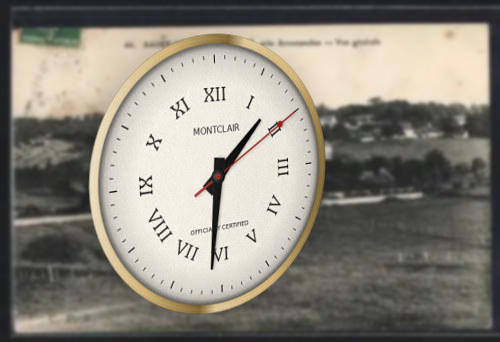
{"hour": 1, "minute": 31, "second": 10}
